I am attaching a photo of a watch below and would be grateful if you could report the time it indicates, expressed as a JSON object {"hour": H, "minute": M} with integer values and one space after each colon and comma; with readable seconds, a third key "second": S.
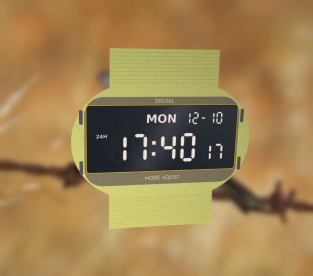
{"hour": 17, "minute": 40, "second": 17}
